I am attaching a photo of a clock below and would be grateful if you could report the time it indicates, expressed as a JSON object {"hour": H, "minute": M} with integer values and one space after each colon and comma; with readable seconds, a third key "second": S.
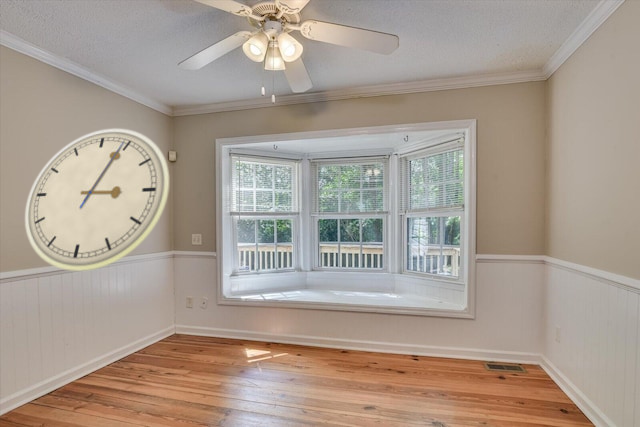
{"hour": 3, "minute": 4, "second": 4}
